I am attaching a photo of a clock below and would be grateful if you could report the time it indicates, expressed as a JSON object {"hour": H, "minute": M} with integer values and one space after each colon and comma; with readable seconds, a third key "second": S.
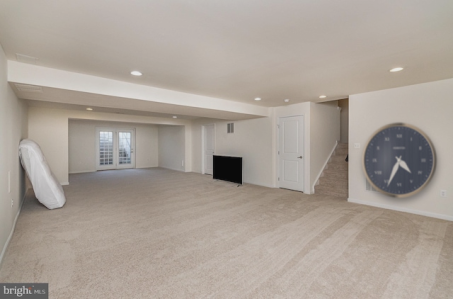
{"hour": 4, "minute": 34}
